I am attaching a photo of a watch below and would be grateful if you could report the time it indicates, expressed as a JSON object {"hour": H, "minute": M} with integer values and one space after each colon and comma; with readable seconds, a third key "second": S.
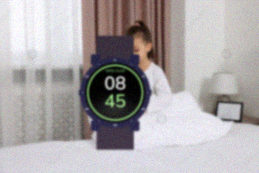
{"hour": 8, "minute": 45}
